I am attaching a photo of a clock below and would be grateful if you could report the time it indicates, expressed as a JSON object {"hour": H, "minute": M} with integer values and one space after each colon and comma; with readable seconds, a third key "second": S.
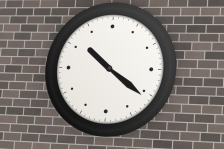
{"hour": 10, "minute": 21}
